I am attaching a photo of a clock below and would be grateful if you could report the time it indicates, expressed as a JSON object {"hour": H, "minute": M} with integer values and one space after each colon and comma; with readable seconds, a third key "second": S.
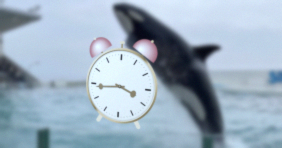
{"hour": 3, "minute": 44}
